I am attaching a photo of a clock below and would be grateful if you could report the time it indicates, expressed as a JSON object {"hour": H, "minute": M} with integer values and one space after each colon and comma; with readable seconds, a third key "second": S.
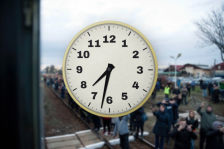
{"hour": 7, "minute": 32}
